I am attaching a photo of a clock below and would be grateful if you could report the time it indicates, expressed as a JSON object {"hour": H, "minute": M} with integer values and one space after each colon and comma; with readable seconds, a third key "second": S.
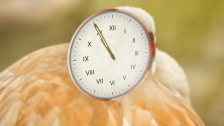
{"hour": 10, "minute": 55}
